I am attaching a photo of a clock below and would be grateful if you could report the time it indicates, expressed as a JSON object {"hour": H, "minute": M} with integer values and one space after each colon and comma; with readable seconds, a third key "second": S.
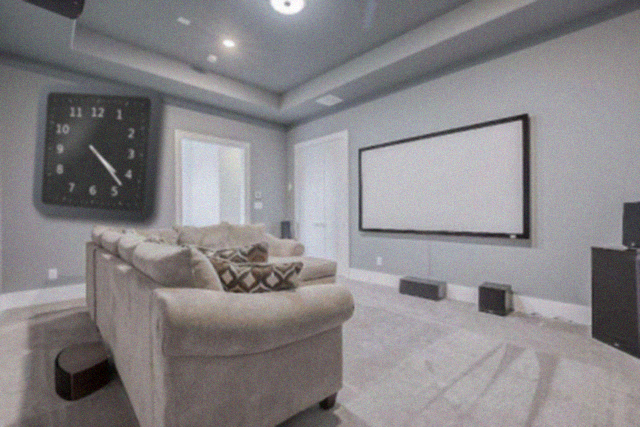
{"hour": 4, "minute": 23}
